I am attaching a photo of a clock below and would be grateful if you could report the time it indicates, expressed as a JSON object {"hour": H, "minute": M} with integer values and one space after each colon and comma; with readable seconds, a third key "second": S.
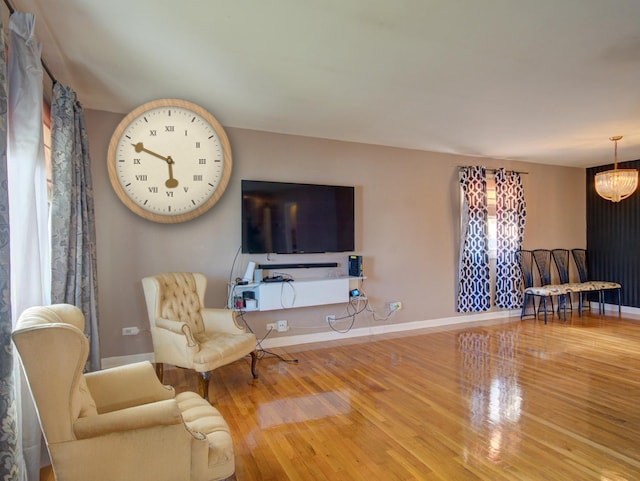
{"hour": 5, "minute": 49}
